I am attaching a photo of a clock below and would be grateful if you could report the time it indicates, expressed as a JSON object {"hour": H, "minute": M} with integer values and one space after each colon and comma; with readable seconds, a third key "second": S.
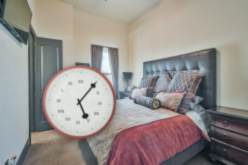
{"hour": 5, "minute": 6}
